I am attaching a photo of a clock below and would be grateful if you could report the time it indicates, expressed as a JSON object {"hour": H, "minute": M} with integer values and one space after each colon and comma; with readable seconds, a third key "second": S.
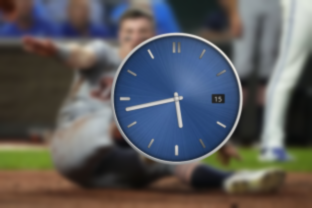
{"hour": 5, "minute": 43}
